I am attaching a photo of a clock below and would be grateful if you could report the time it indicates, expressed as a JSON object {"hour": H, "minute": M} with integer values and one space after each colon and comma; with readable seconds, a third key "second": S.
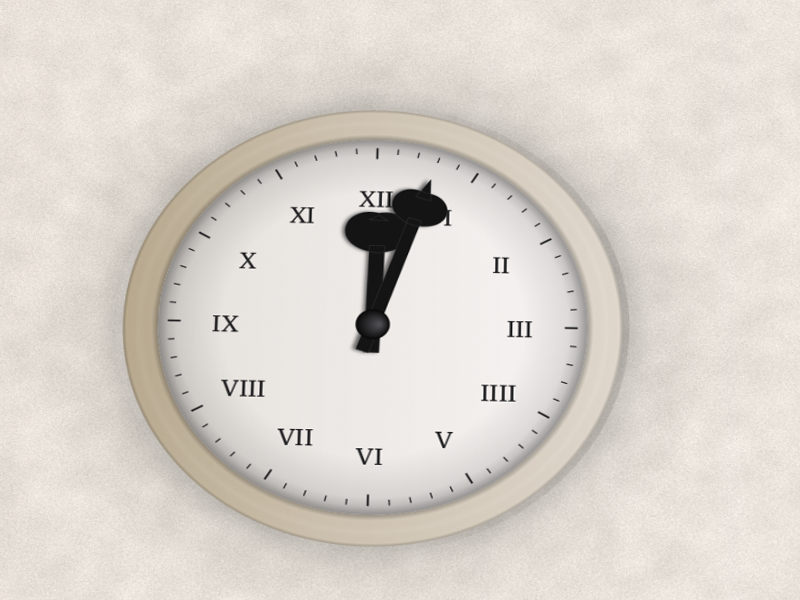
{"hour": 12, "minute": 3}
